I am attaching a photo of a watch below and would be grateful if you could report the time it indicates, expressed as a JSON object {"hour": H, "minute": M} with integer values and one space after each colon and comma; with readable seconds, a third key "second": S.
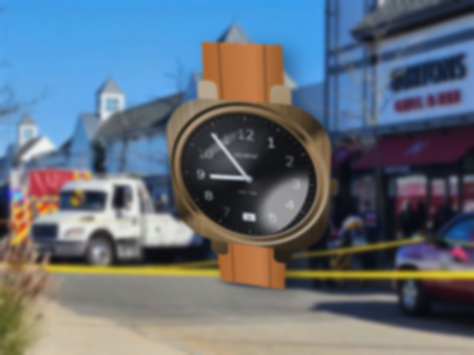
{"hour": 8, "minute": 54}
